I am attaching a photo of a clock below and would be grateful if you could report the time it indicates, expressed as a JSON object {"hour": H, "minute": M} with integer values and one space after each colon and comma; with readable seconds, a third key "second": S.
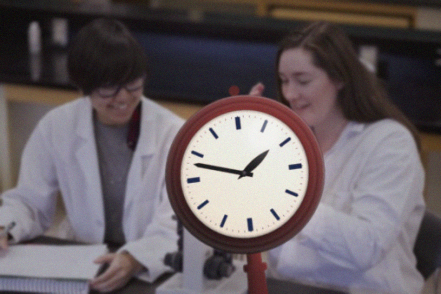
{"hour": 1, "minute": 48}
